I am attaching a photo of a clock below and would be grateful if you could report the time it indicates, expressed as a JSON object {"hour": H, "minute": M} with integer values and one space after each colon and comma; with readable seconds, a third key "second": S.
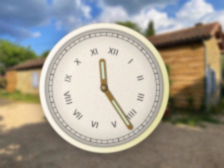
{"hour": 11, "minute": 22}
